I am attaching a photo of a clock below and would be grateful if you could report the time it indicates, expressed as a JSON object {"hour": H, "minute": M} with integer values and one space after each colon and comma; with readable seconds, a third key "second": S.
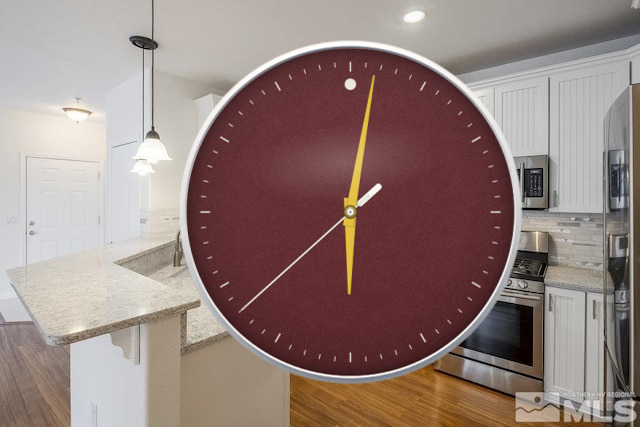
{"hour": 6, "minute": 1, "second": 38}
